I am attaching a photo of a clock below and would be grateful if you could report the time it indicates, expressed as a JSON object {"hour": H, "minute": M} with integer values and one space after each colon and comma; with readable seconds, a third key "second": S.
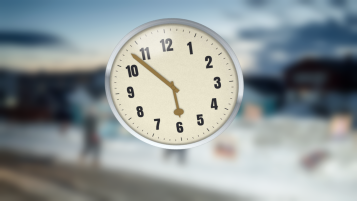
{"hour": 5, "minute": 53}
